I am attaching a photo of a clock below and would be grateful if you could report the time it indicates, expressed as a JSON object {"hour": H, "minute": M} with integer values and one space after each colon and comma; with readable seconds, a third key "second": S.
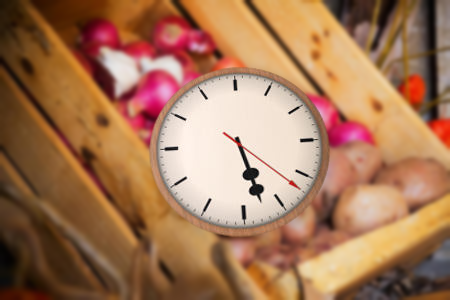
{"hour": 5, "minute": 27, "second": 22}
